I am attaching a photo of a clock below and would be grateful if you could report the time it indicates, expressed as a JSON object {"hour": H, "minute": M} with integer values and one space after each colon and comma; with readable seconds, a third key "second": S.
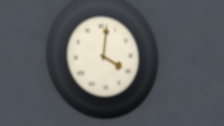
{"hour": 4, "minute": 2}
